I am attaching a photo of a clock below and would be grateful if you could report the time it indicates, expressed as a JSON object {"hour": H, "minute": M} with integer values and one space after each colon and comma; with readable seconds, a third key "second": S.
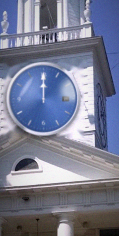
{"hour": 12, "minute": 0}
